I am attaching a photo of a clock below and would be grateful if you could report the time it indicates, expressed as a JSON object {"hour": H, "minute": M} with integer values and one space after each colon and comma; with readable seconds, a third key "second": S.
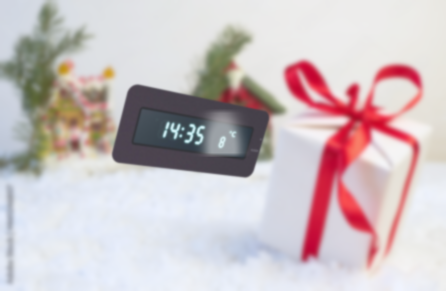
{"hour": 14, "minute": 35}
